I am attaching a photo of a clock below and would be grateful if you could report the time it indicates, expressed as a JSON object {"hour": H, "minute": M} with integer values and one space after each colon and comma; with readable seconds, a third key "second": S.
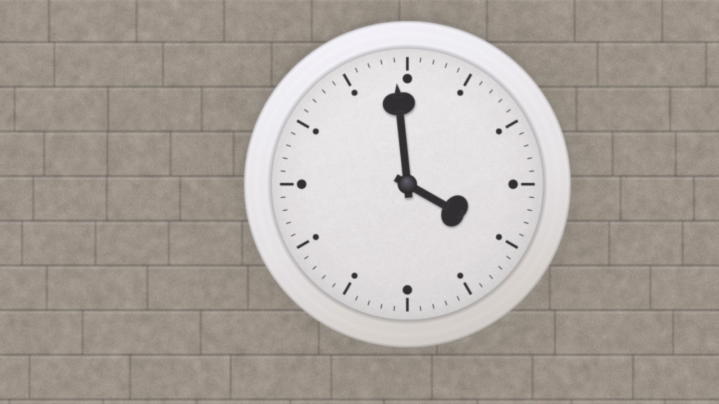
{"hour": 3, "minute": 59}
